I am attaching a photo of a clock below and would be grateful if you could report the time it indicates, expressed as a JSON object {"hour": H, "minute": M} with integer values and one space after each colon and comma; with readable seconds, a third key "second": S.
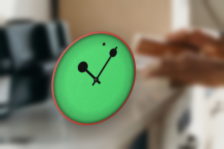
{"hour": 10, "minute": 4}
